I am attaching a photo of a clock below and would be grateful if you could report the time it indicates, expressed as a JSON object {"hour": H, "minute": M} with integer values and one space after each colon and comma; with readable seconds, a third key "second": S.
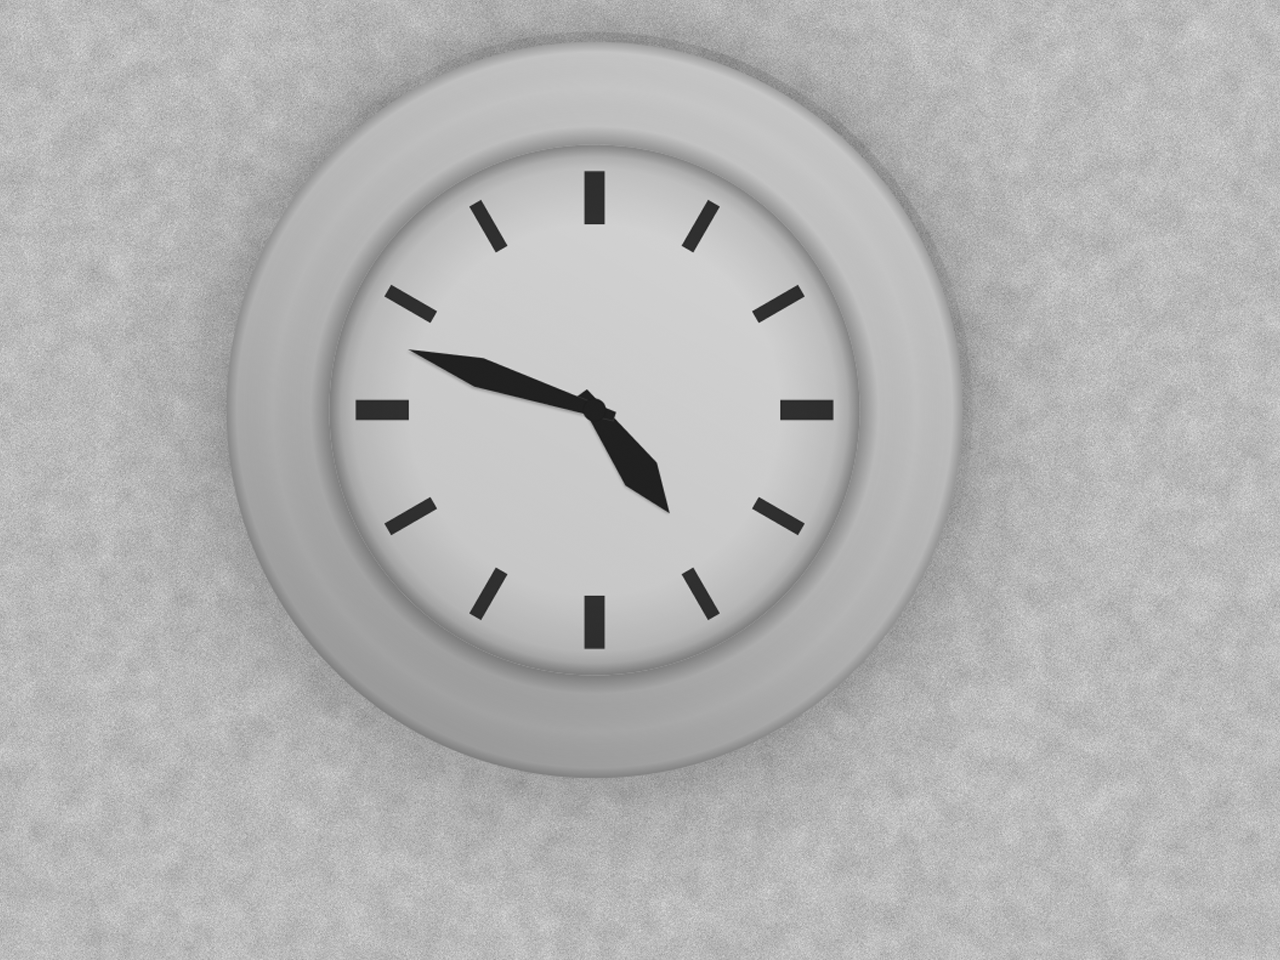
{"hour": 4, "minute": 48}
